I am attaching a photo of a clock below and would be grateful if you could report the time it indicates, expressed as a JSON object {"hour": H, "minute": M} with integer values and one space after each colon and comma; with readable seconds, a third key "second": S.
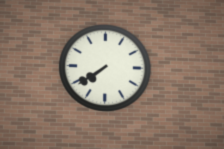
{"hour": 7, "minute": 39}
